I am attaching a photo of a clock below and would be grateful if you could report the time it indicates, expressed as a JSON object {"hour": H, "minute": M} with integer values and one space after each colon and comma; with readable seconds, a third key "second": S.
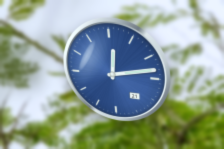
{"hour": 12, "minute": 13}
